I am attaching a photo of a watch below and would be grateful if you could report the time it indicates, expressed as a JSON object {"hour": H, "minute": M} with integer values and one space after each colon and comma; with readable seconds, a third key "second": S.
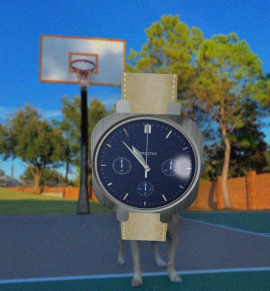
{"hour": 10, "minute": 53}
